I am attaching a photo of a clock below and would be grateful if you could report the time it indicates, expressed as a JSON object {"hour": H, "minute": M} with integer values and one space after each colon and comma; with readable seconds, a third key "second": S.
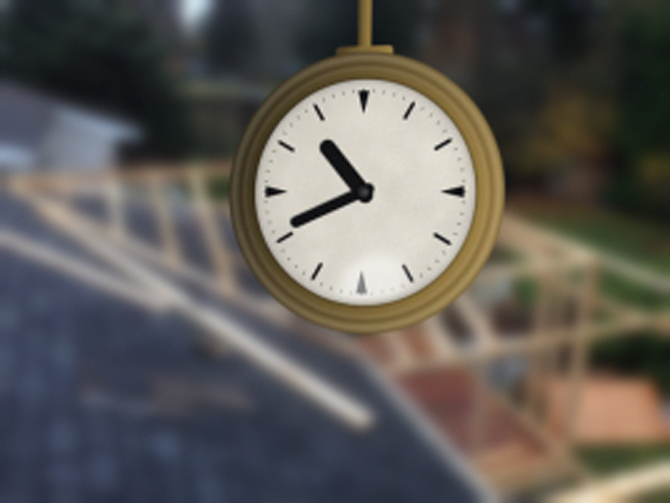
{"hour": 10, "minute": 41}
